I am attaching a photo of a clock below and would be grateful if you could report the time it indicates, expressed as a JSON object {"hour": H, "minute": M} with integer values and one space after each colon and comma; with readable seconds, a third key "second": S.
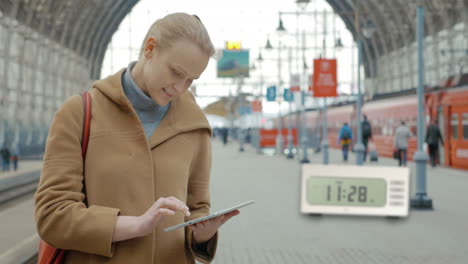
{"hour": 11, "minute": 28}
